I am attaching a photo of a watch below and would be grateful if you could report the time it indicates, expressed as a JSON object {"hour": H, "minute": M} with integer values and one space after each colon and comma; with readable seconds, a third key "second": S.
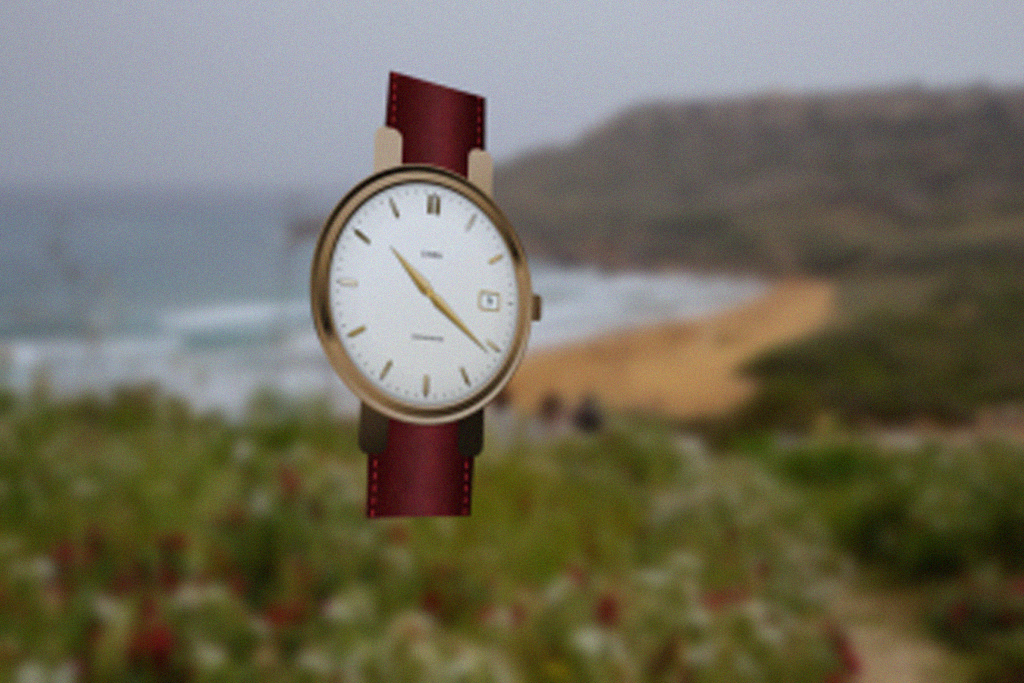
{"hour": 10, "minute": 21}
